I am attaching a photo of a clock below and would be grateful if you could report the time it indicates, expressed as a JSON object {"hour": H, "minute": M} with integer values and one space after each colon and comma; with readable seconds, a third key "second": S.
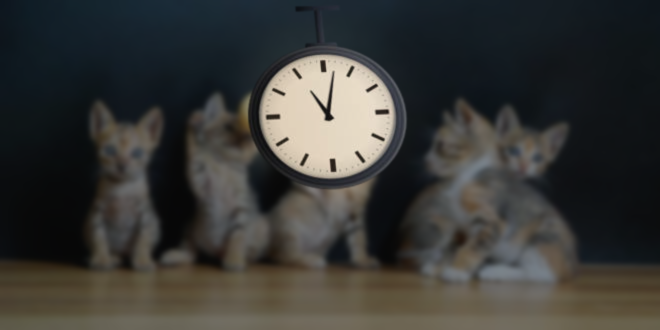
{"hour": 11, "minute": 2}
